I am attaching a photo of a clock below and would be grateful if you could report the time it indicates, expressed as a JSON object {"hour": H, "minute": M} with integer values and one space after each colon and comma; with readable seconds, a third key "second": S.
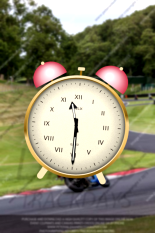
{"hour": 11, "minute": 30}
